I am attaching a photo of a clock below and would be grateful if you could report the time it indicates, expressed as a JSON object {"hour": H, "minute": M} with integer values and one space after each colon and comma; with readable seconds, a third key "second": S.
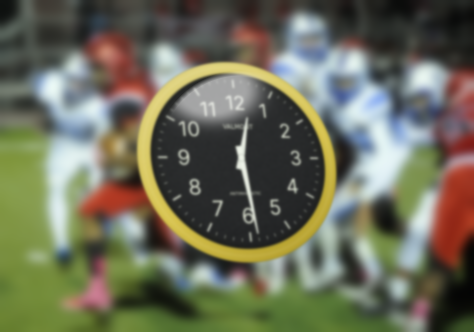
{"hour": 12, "minute": 29}
